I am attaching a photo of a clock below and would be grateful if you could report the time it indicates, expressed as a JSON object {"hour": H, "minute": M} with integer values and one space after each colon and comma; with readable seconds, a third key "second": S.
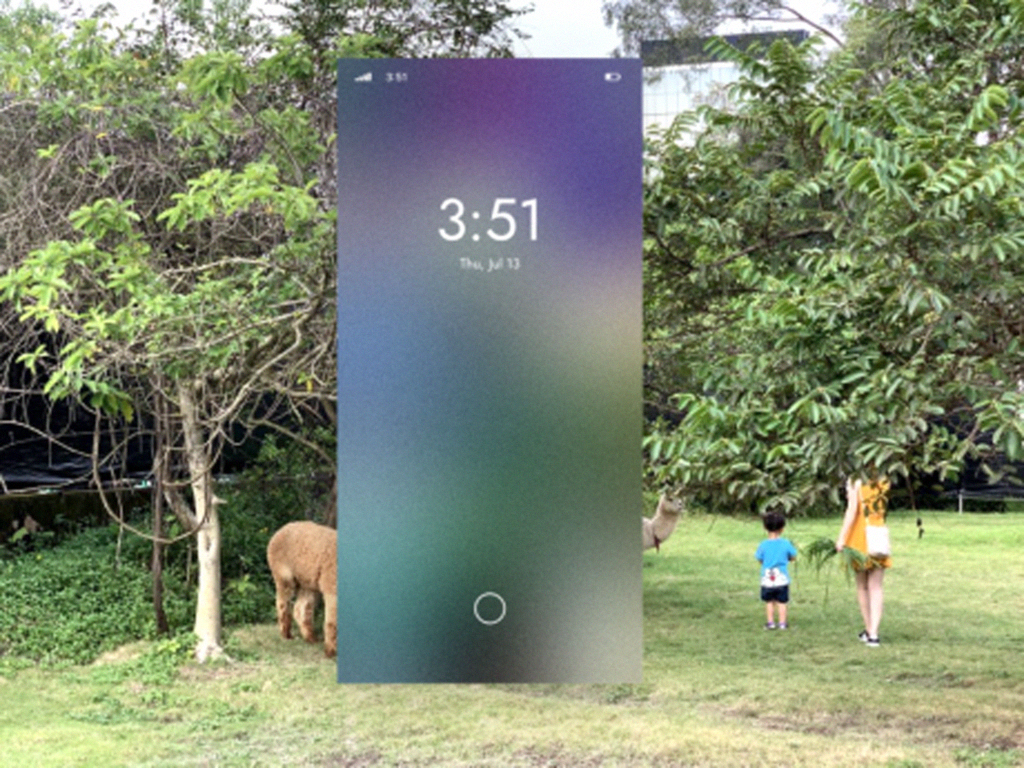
{"hour": 3, "minute": 51}
